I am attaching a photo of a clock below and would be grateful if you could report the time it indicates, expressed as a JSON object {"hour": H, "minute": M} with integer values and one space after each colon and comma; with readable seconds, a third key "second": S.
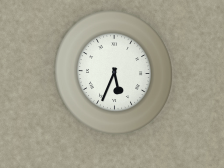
{"hour": 5, "minute": 34}
